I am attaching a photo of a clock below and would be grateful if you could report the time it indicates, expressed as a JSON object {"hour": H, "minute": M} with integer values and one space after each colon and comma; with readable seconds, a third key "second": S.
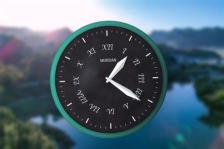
{"hour": 1, "minute": 21}
